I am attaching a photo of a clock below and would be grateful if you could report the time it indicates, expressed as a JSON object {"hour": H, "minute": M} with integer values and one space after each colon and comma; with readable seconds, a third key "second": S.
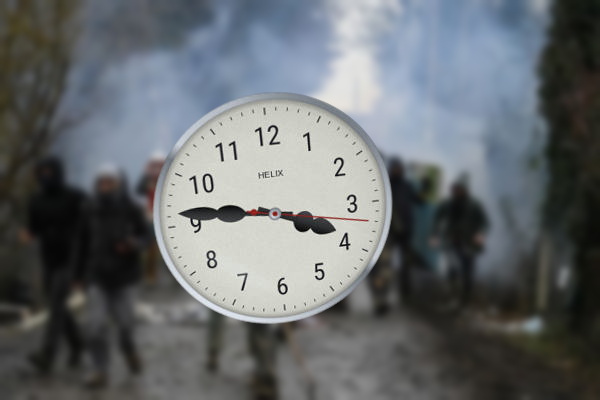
{"hour": 3, "minute": 46, "second": 17}
